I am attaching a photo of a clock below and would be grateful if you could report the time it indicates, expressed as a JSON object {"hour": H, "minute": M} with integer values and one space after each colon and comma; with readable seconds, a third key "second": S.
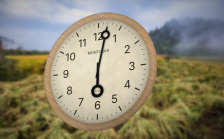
{"hour": 6, "minute": 2}
